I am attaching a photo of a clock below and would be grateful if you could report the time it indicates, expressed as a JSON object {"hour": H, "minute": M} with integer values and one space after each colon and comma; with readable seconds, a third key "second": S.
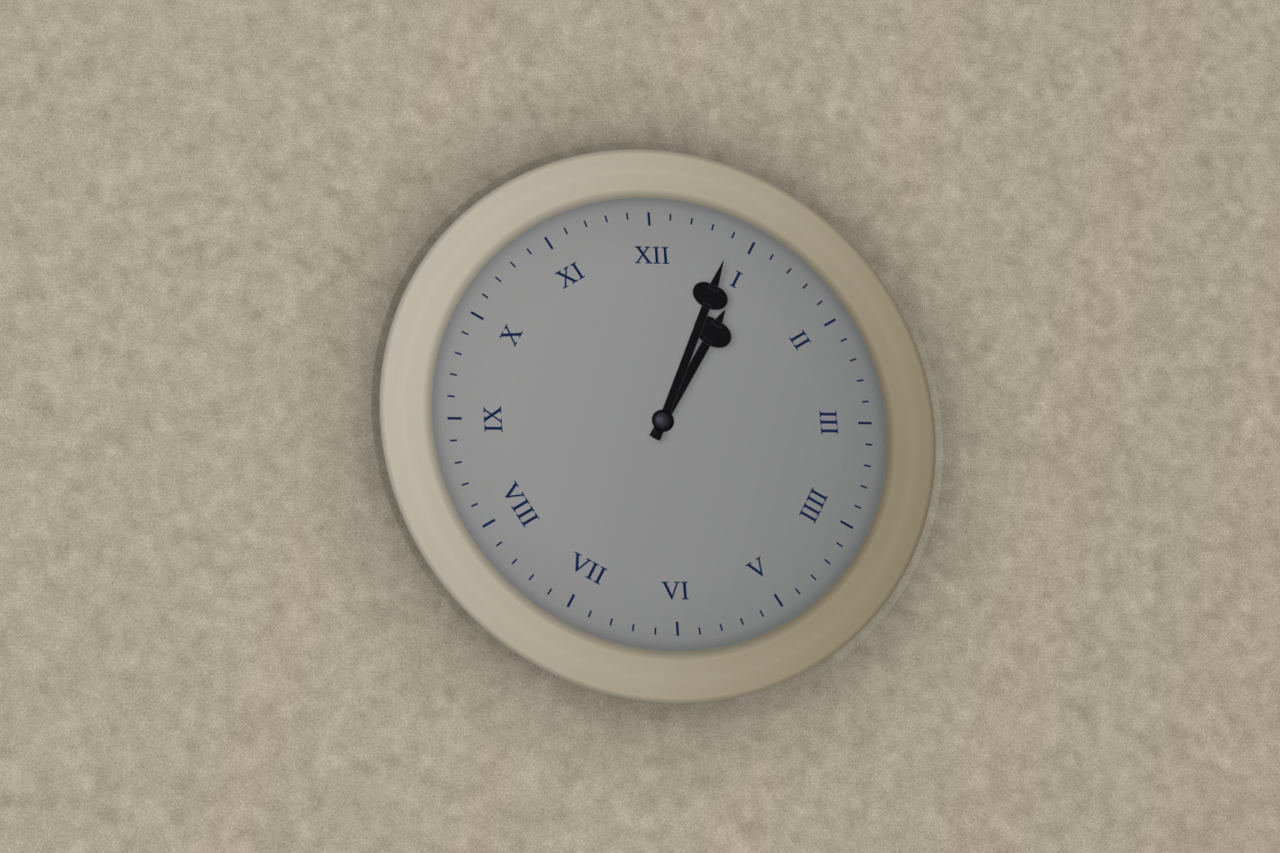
{"hour": 1, "minute": 4}
